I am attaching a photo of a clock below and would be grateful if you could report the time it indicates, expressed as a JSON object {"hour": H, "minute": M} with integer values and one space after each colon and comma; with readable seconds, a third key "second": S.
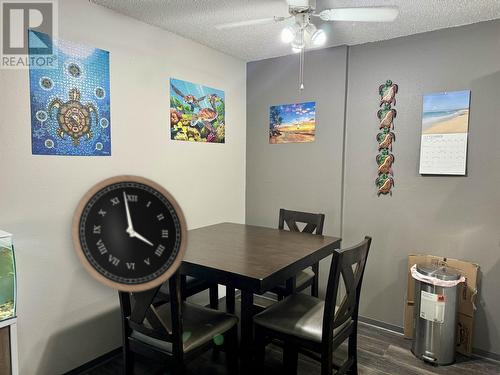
{"hour": 3, "minute": 58}
